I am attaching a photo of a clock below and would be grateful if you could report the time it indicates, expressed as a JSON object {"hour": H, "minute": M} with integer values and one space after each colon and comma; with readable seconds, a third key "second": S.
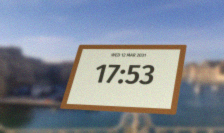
{"hour": 17, "minute": 53}
